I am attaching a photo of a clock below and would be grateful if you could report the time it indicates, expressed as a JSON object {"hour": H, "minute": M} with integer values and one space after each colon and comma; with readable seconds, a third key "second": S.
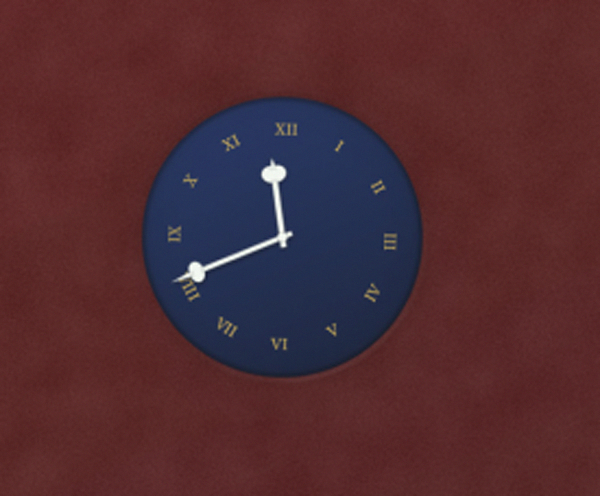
{"hour": 11, "minute": 41}
